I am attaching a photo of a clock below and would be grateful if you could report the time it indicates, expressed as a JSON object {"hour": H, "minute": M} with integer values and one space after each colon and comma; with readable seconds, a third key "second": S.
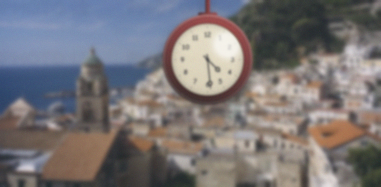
{"hour": 4, "minute": 29}
